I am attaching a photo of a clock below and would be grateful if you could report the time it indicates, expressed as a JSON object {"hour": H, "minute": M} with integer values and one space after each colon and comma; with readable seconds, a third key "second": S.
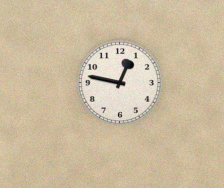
{"hour": 12, "minute": 47}
